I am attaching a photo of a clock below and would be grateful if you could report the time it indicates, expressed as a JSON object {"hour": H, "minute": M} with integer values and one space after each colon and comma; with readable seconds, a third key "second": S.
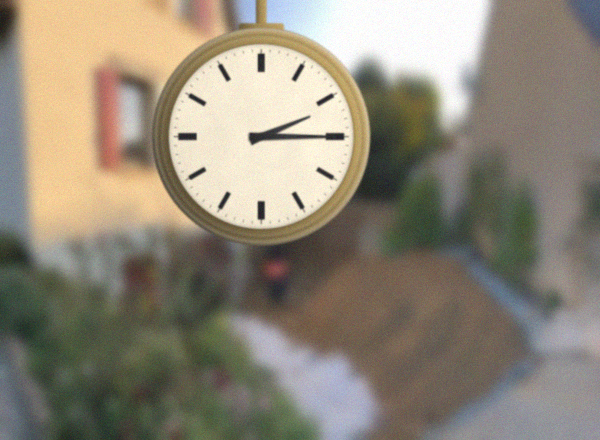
{"hour": 2, "minute": 15}
